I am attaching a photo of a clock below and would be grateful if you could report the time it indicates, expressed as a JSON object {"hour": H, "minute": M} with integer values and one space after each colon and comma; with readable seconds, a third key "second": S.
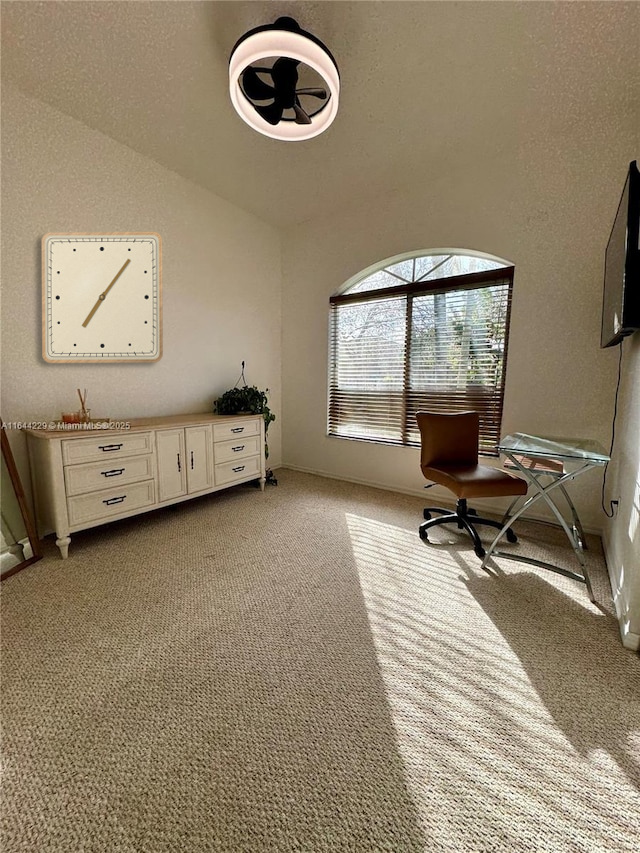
{"hour": 7, "minute": 6}
